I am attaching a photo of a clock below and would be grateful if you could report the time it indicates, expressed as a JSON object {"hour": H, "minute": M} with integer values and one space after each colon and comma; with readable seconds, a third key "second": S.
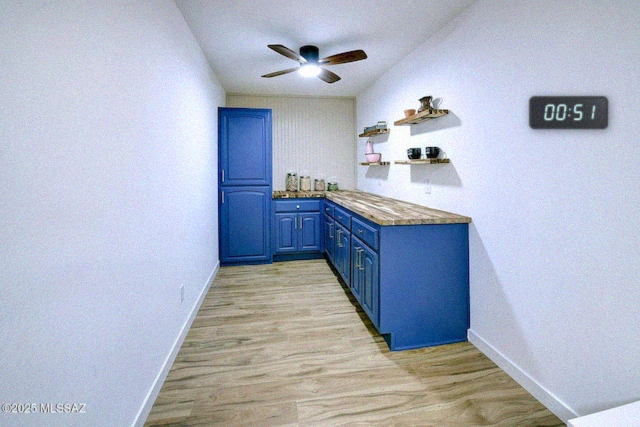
{"hour": 0, "minute": 51}
